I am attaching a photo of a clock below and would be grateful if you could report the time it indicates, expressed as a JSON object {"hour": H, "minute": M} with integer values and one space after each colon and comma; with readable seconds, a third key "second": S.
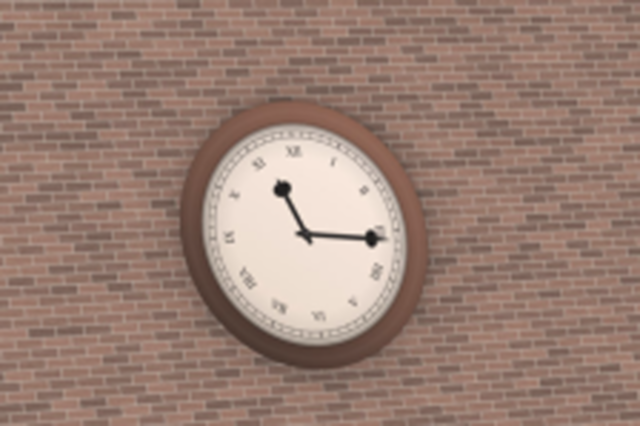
{"hour": 11, "minute": 16}
